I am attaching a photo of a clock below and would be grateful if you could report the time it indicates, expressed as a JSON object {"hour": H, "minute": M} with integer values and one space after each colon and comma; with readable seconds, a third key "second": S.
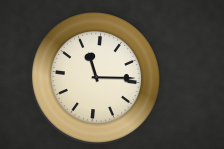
{"hour": 11, "minute": 14}
